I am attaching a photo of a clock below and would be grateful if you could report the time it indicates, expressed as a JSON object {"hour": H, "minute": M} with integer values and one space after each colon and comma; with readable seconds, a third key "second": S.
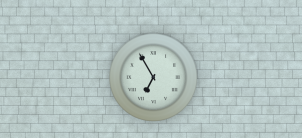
{"hour": 6, "minute": 55}
